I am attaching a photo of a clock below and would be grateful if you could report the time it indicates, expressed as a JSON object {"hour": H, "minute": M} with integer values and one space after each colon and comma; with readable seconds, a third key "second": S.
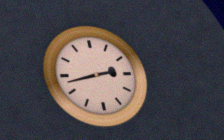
{"hour": 2, "minute": 43}
